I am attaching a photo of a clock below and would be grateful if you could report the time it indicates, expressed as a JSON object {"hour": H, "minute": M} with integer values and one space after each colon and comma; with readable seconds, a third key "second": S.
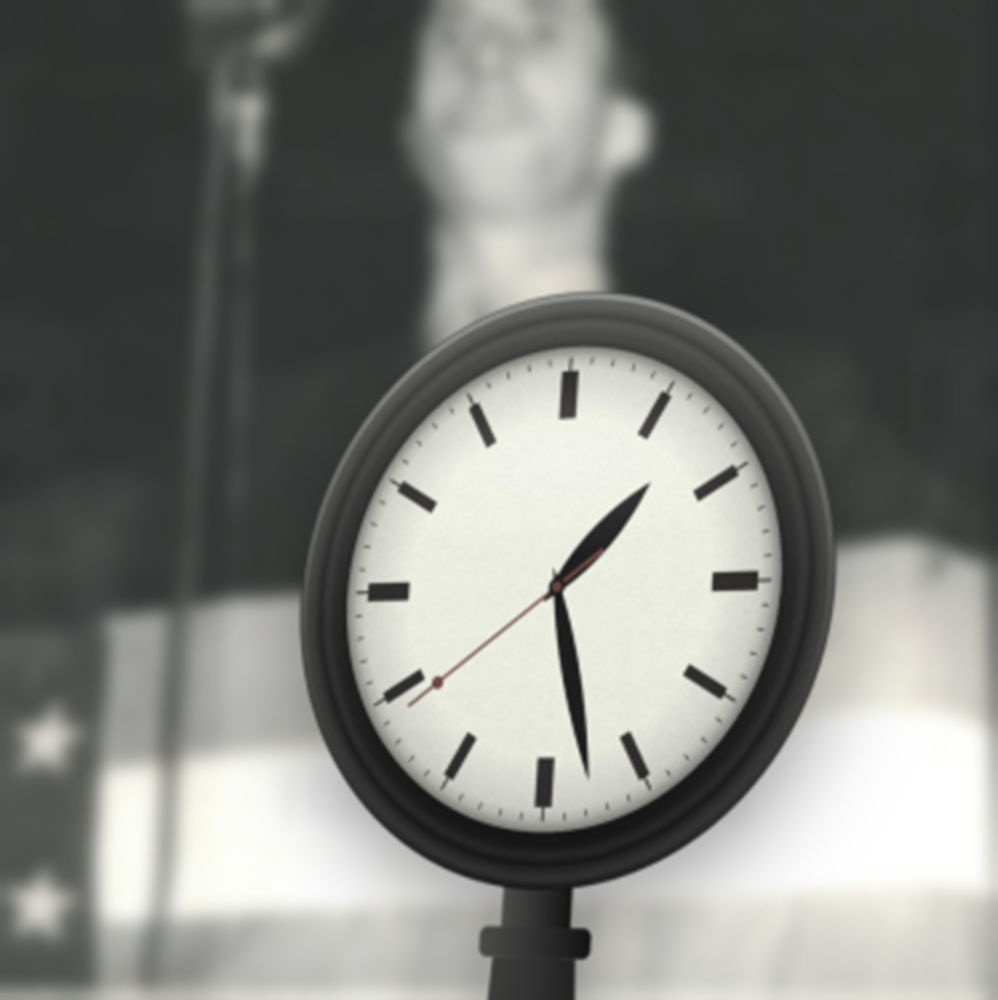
{"hour": 1, "minute": 27, "second": 39}
